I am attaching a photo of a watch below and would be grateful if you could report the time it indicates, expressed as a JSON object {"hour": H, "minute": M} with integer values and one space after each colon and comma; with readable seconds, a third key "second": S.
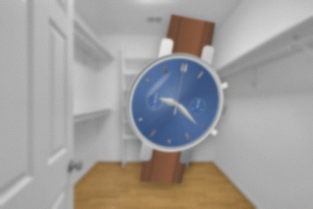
{"hour": 9, "minute": 21}
